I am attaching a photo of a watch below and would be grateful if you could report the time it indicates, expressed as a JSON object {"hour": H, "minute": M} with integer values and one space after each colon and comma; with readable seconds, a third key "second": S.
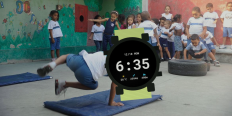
{"hour": 6, "minute": 35}
